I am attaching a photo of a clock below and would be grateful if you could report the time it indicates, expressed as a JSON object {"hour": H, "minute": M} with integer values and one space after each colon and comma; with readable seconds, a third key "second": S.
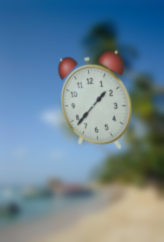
{"hour": 1, "minute": 38}
